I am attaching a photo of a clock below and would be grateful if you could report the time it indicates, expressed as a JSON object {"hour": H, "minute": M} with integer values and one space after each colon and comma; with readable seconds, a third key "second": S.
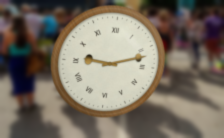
{"hour": 9, "minute": 12}
